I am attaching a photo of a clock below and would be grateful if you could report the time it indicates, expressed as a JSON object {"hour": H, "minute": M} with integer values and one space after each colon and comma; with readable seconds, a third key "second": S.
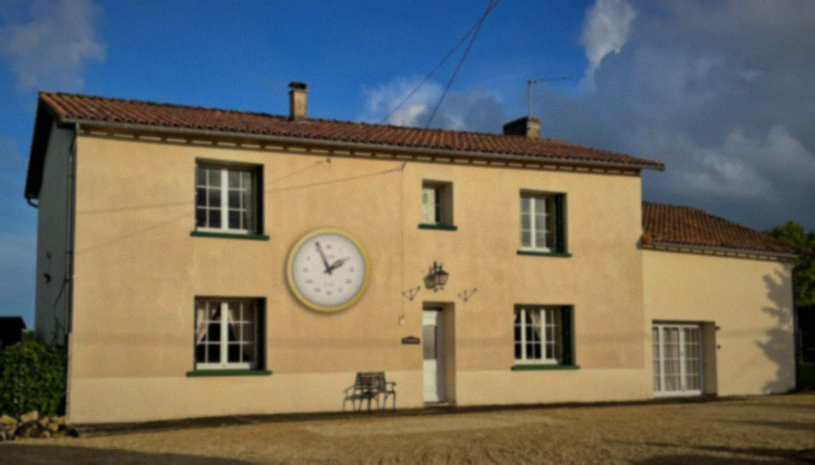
{"hour": 1, "minute": 56}
